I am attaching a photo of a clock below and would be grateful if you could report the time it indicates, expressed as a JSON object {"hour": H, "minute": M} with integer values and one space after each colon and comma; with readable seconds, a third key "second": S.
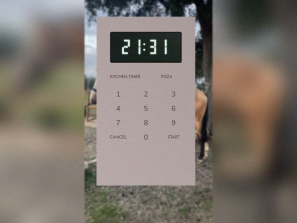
{"hour": 21, "minute": 31}
